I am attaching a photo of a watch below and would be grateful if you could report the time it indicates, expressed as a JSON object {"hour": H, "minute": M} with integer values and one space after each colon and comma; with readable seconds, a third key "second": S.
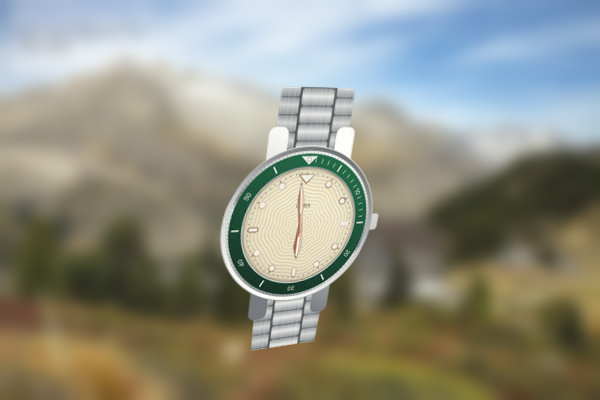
{"hour": 5, "minute": 59}
